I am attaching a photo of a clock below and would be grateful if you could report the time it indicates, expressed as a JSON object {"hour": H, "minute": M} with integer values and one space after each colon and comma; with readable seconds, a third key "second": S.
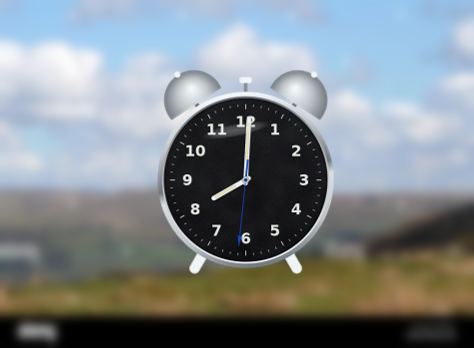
{"hour": 8, "minute": 0, "second": 31}
